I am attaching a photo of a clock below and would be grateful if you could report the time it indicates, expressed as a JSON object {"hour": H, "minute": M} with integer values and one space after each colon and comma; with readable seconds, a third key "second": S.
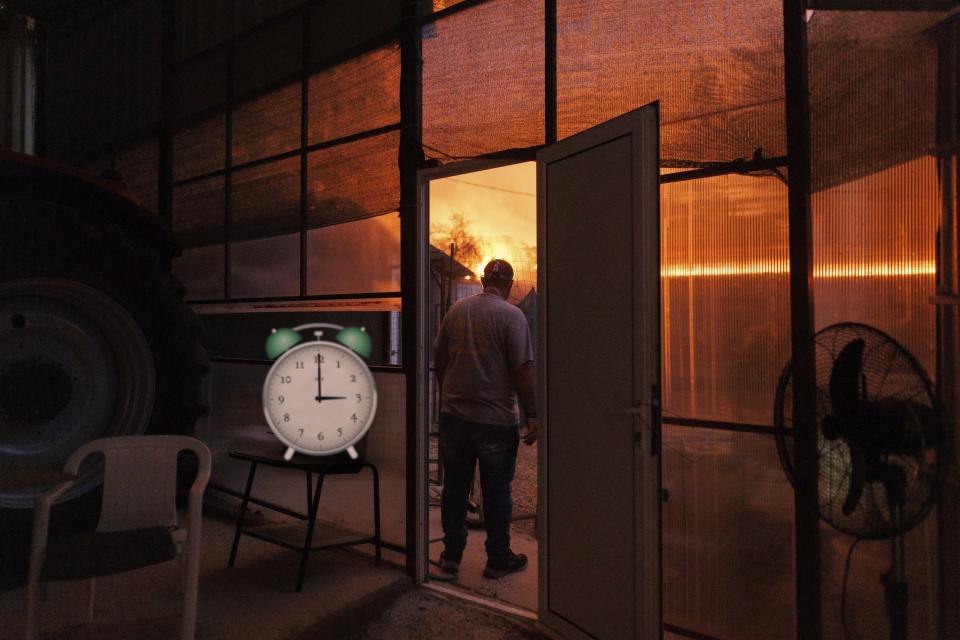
{"hour": 3, "minute": 0}
